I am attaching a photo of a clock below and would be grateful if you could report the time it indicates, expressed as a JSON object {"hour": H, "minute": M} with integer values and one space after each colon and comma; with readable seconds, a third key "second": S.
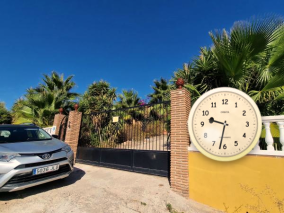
{"hour": 9, "minute": 32}
